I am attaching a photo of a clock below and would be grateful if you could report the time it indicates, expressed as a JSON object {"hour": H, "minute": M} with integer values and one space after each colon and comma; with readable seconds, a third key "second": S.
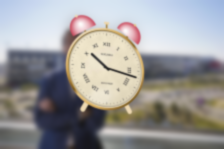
{"hour": 10, "minute": 17}
